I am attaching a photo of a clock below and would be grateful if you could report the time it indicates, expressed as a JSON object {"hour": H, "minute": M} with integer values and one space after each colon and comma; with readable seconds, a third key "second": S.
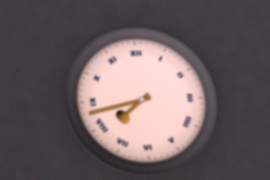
{"hour": 7, "minute": 43}
